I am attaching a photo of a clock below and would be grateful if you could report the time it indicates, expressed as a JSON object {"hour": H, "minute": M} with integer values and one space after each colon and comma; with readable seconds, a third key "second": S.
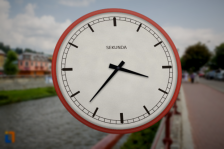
{"hour": 3, "minute": 37}
